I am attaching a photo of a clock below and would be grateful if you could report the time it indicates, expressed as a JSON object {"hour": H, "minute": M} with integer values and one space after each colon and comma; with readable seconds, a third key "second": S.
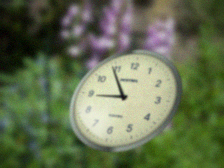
{"hour": 8, "minute": 54}
